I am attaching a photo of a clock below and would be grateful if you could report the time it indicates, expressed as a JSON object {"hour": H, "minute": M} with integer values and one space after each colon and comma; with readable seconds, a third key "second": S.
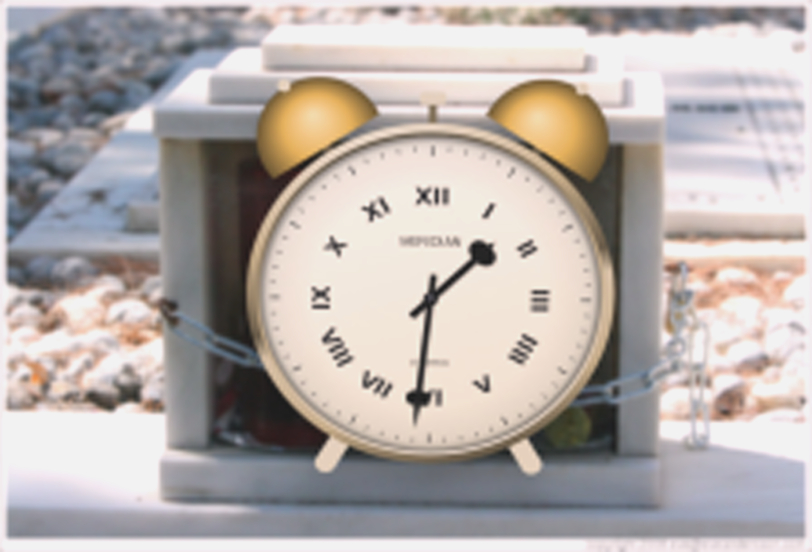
{"hour": 1, "minute": 31}
